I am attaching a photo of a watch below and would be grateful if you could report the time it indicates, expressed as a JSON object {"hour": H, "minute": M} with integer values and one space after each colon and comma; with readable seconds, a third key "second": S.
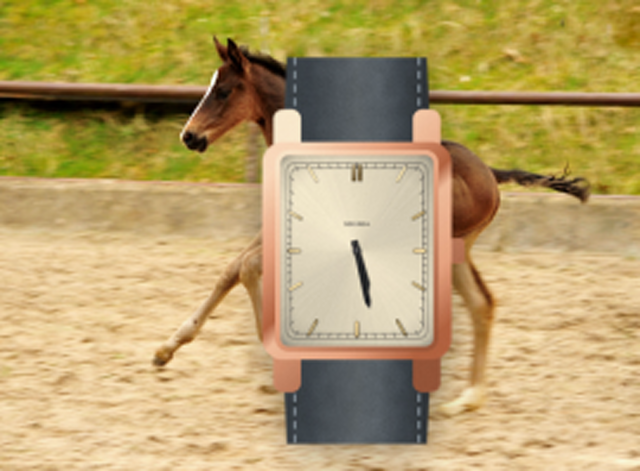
{"hour": 5, "minute": 28}
